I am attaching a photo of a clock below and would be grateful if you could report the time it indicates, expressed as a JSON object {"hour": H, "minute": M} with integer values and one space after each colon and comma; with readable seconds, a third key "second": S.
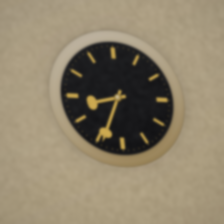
{"hour": 8, "minute": 34}
